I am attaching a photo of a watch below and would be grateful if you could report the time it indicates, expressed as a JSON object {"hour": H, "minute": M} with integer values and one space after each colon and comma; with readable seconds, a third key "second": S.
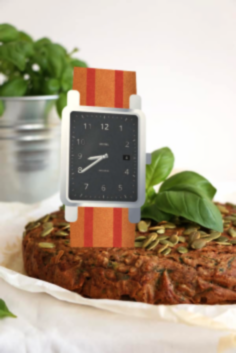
{"hour": 8, "minute": 39}
